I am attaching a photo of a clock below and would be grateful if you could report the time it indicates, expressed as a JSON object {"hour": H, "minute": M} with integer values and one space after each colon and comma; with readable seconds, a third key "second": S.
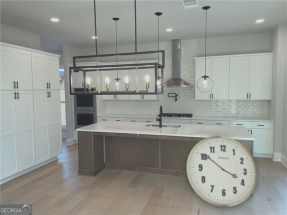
{"hour": 3, "minute": 51}
